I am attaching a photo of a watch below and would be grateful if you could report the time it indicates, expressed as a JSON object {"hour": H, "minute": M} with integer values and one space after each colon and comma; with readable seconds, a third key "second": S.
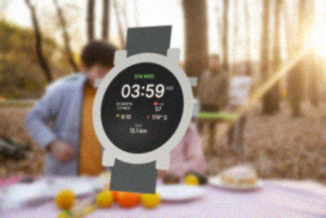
{"hour": 3, "minute": 59}
